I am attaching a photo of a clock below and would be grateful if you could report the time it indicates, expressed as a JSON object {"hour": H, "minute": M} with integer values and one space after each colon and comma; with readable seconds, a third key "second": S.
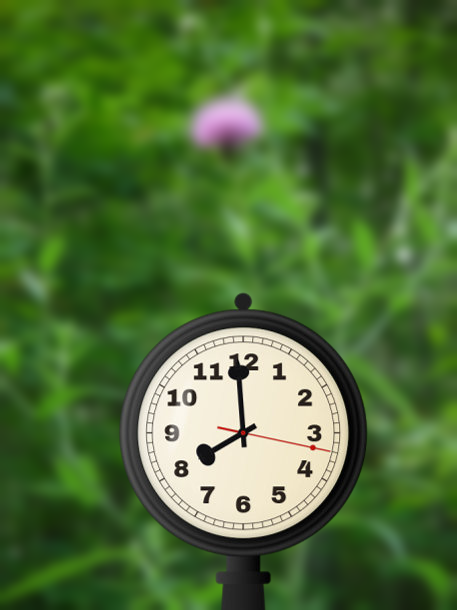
{"hour": 7, "minute": 59, "second": 17}
